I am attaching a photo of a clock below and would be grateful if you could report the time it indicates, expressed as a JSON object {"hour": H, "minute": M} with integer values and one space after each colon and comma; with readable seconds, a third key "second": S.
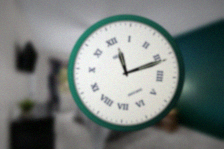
{"hour": 12, "minute": 16}
